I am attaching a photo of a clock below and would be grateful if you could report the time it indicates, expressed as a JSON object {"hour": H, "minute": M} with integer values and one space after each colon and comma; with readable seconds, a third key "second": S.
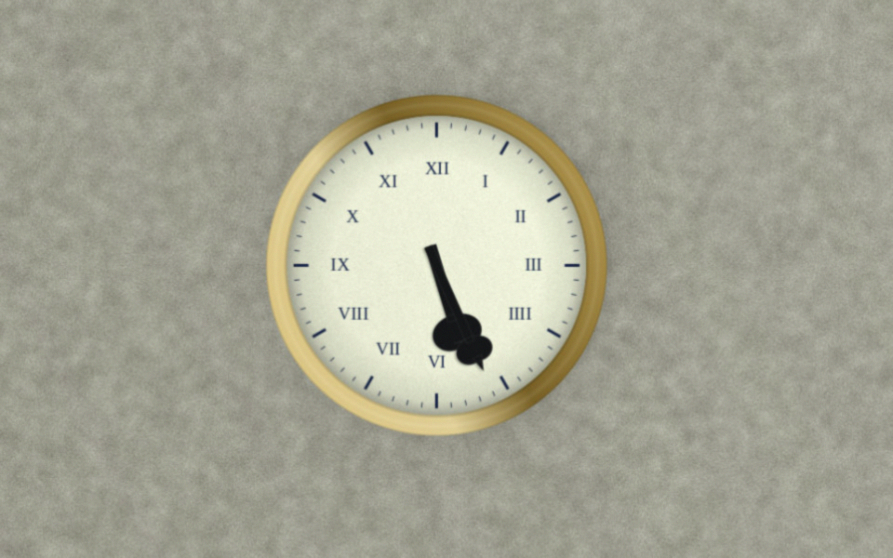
{"hour": 5, "minute": 26}
